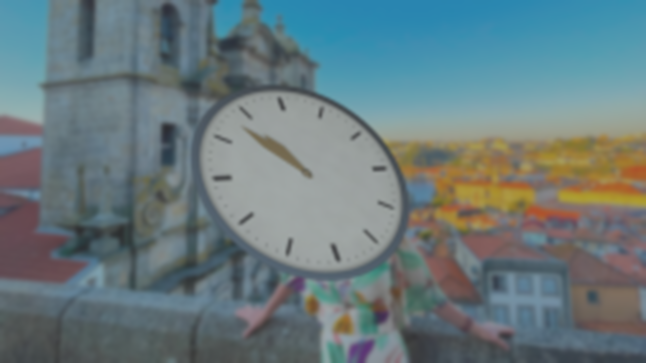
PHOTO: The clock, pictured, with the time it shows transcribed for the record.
10:53
